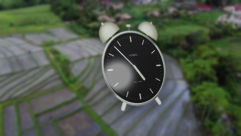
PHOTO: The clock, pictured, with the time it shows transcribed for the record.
4:53
